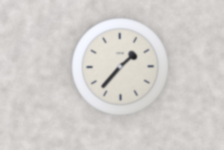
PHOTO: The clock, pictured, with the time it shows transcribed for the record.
1:37
